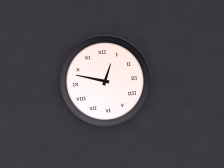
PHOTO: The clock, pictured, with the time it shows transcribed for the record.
12:48
